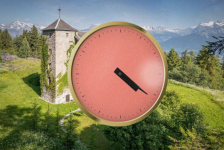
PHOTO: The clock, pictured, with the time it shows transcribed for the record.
4:21
